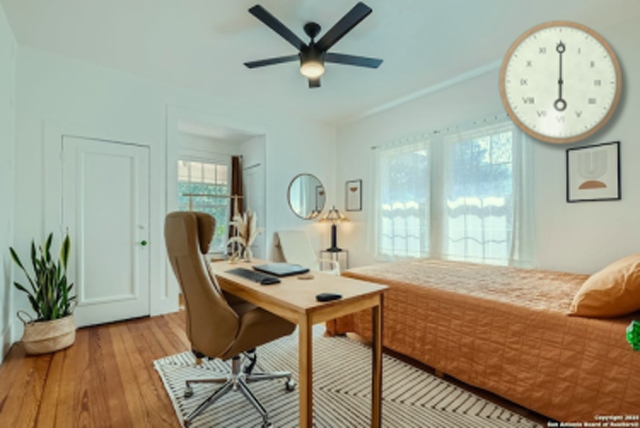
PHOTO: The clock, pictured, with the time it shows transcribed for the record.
6:00
